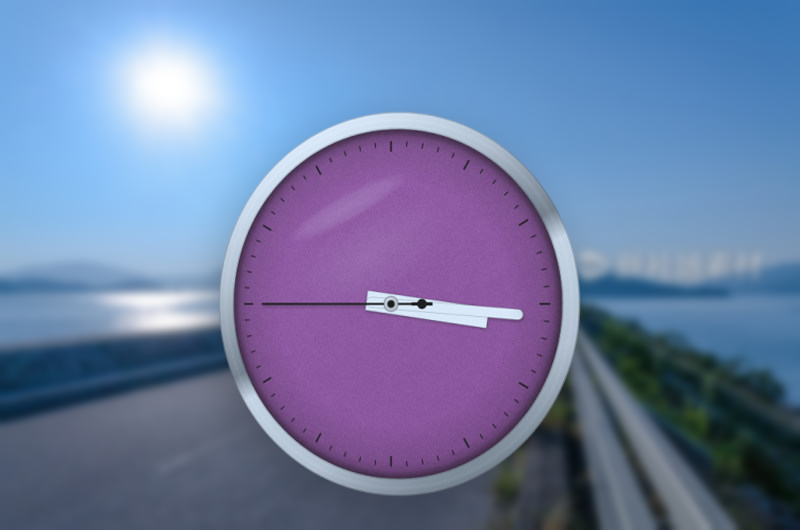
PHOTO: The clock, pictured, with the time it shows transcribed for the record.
3:15:45
